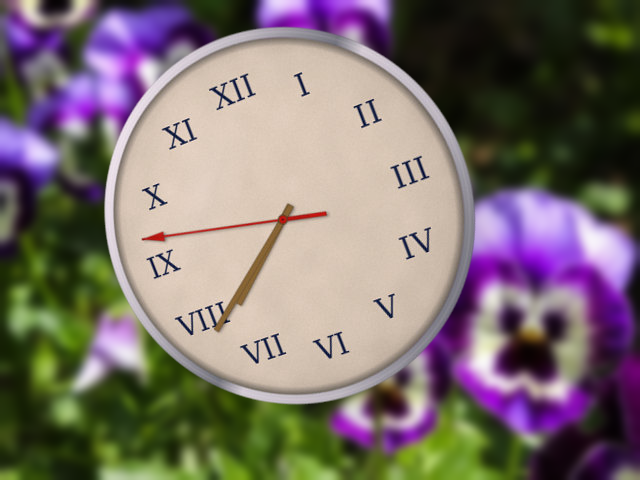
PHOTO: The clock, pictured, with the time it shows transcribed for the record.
7:38:47
